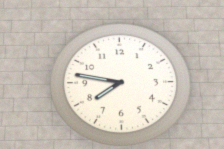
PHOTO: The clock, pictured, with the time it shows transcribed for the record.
7:47
